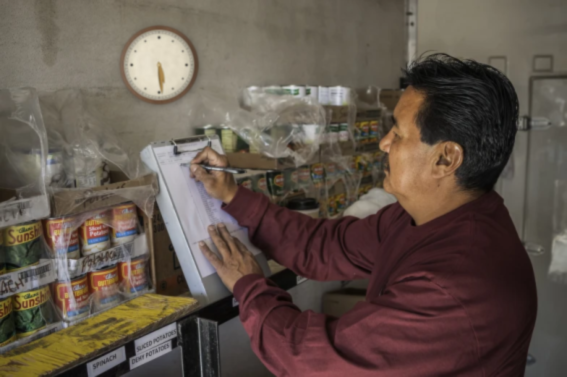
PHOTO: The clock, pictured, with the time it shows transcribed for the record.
5:29
